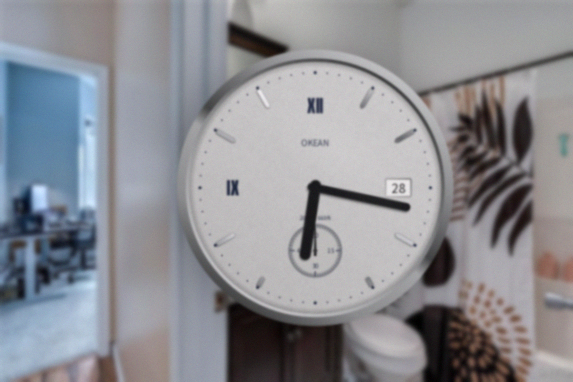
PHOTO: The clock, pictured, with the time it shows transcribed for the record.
6:17
